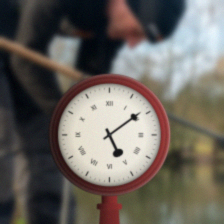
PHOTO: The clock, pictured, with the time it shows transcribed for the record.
5:09
